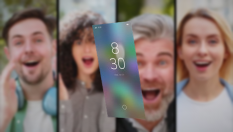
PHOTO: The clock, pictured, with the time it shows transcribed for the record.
8:30
